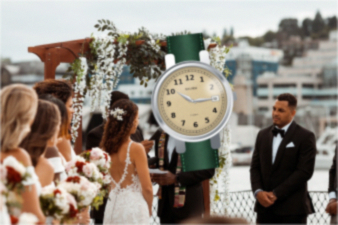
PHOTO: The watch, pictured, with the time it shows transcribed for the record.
10:15
